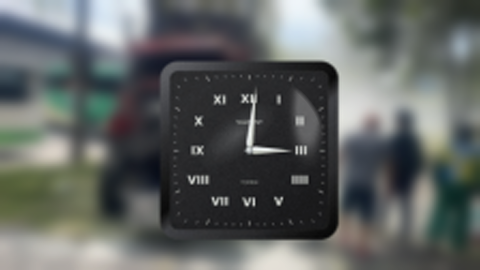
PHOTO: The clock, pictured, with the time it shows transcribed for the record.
3:01
